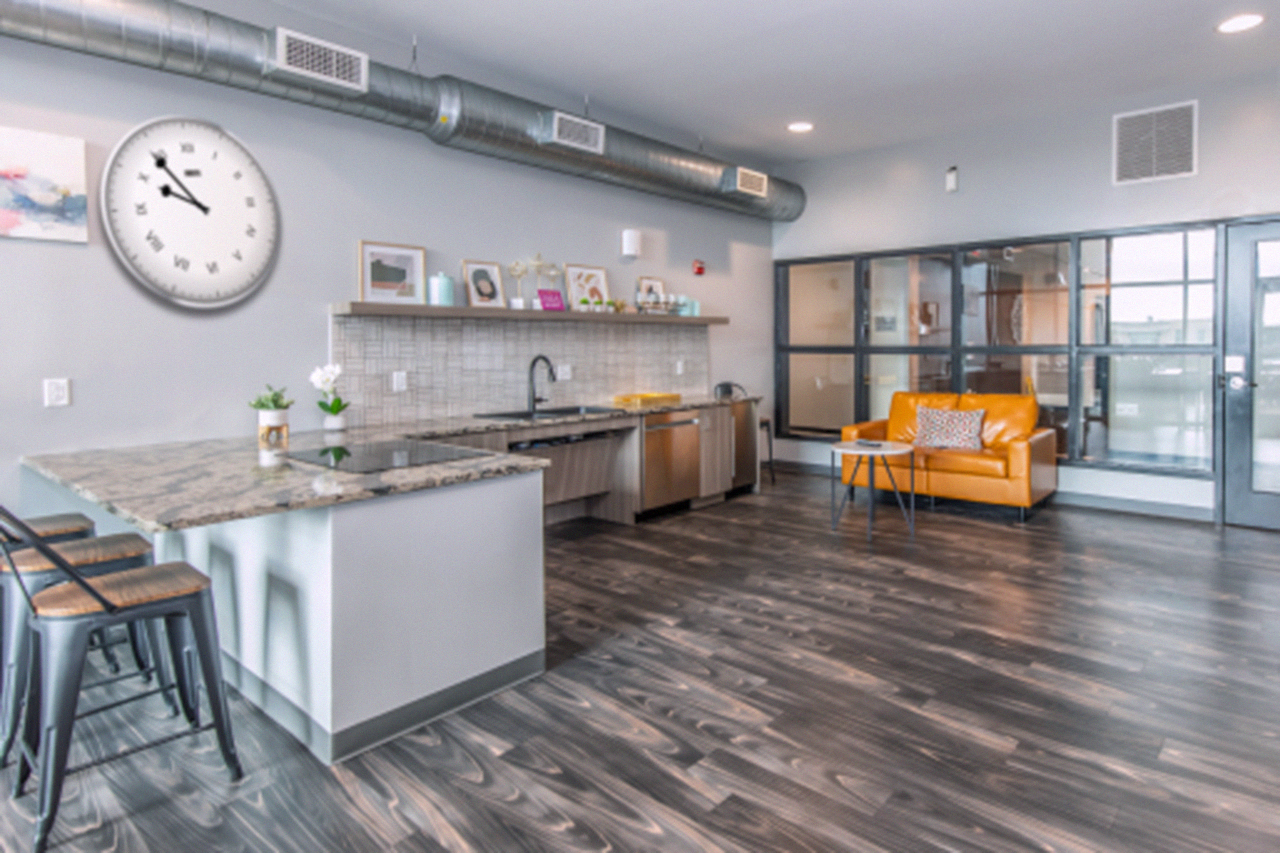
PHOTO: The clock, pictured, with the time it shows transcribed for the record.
9:54
